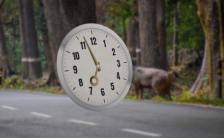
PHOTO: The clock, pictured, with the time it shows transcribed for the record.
6:57
